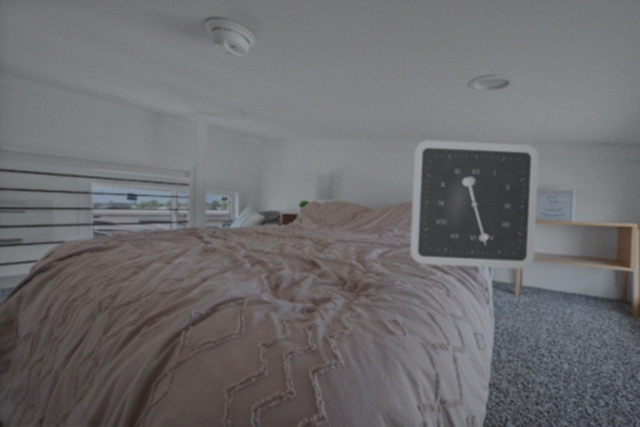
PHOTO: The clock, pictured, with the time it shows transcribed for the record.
11:27
